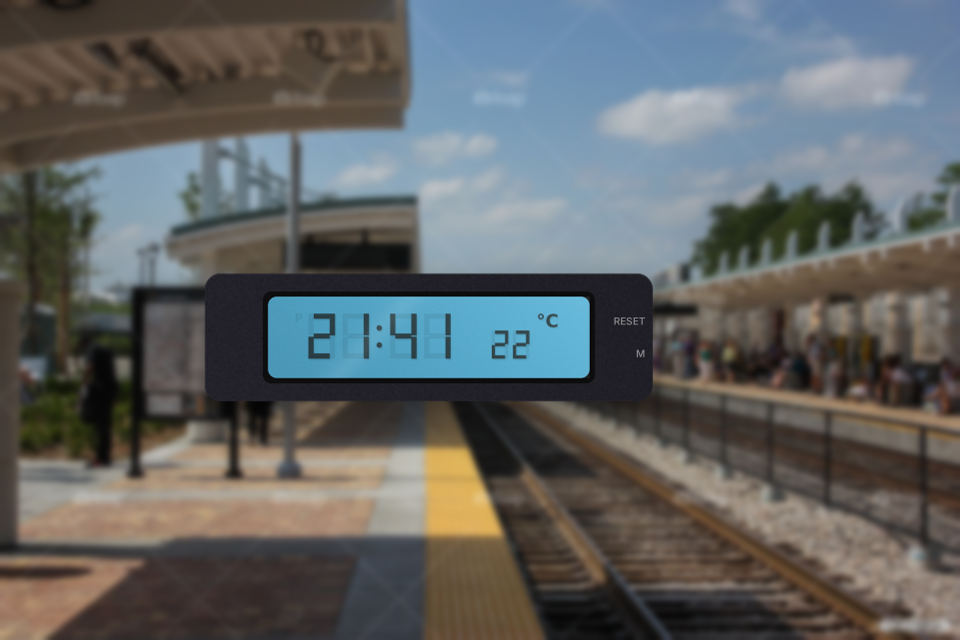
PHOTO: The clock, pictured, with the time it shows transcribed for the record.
21:41
